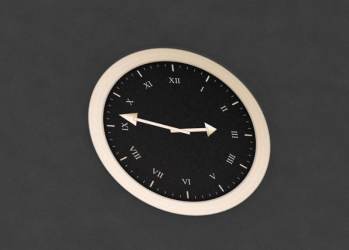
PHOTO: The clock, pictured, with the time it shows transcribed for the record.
2:47
